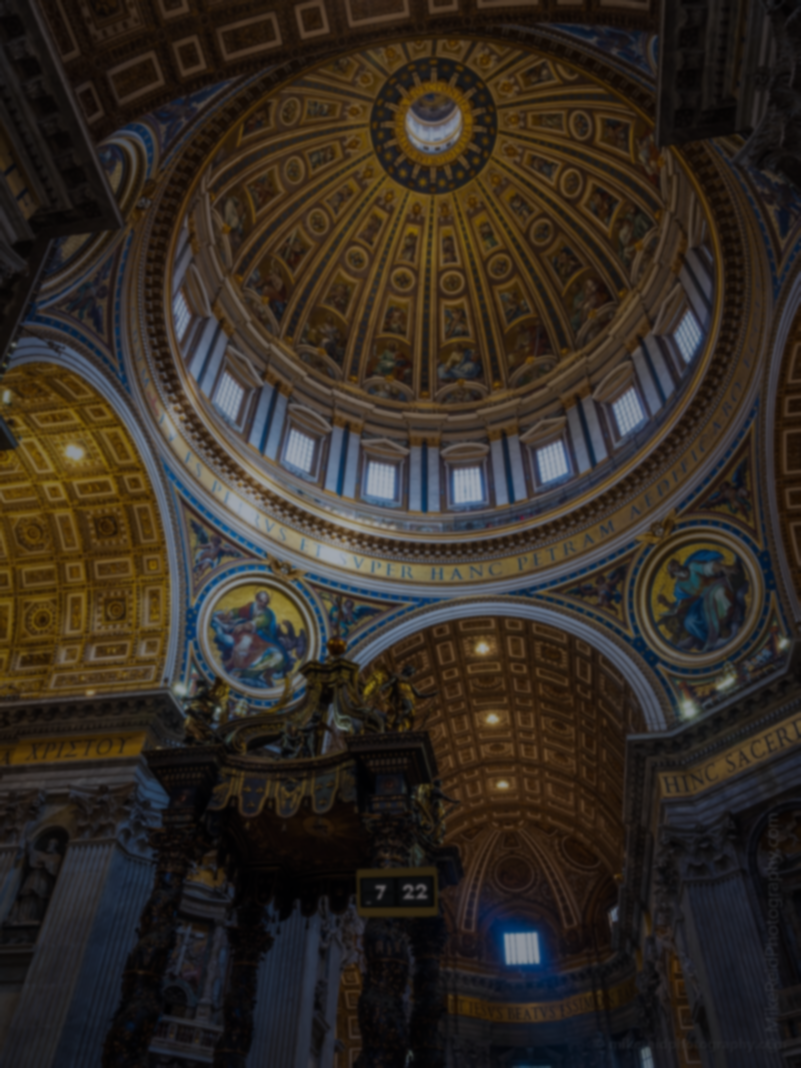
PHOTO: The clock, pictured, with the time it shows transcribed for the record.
7:22
